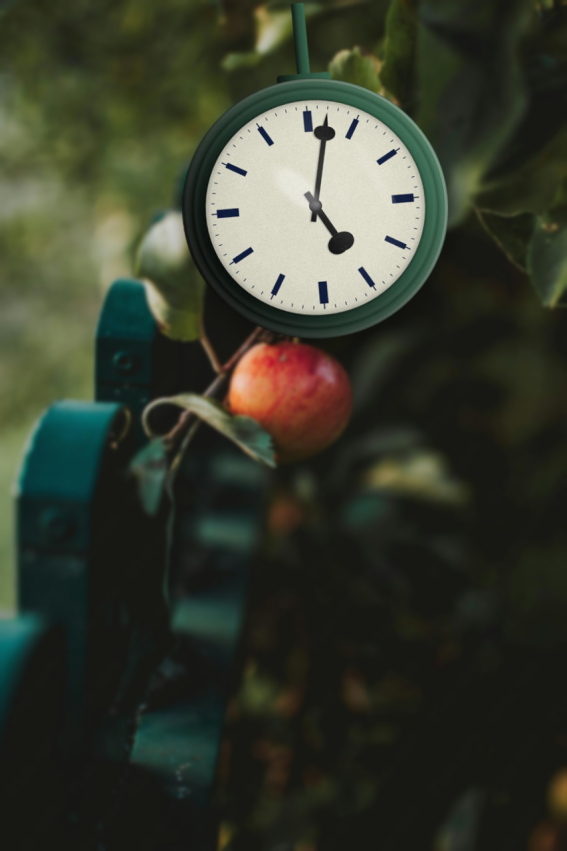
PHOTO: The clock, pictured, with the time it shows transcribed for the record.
5:02
